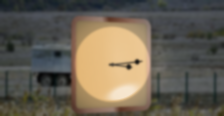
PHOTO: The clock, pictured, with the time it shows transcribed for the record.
3:14
